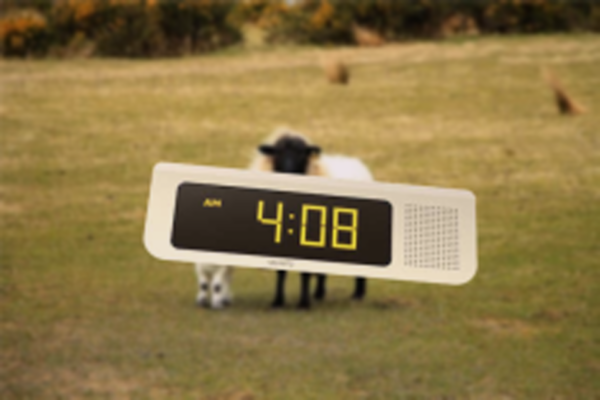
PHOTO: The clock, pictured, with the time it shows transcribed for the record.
4:08
